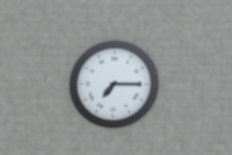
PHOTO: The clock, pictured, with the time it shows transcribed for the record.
7:15
